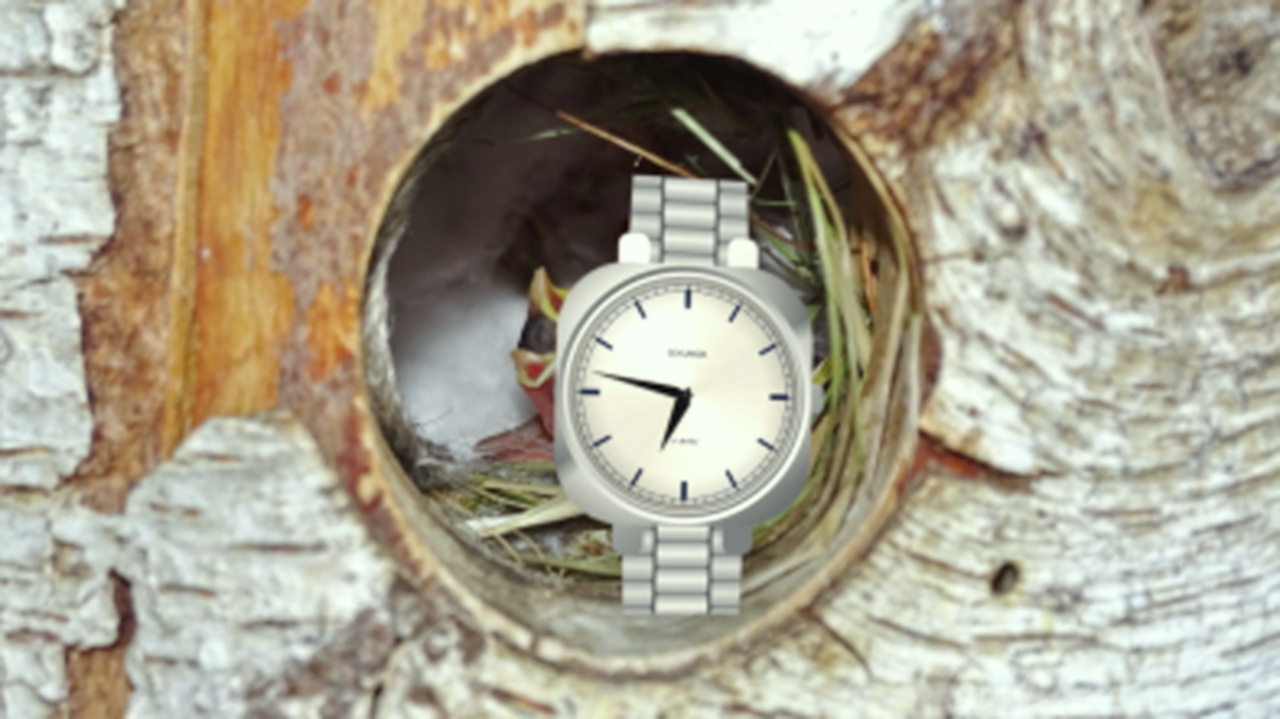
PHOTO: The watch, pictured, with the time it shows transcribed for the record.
6:47
